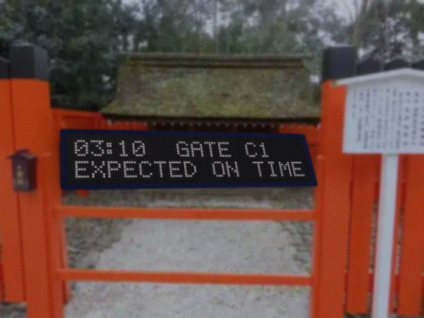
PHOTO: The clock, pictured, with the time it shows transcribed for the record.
3:10
